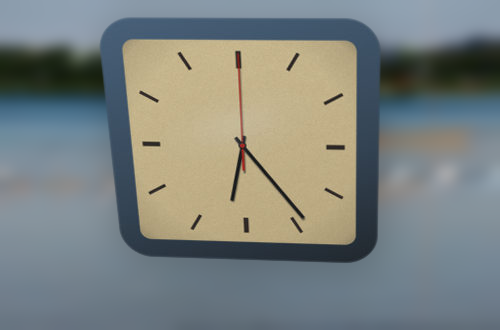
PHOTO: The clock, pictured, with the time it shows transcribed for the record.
6:24:00
